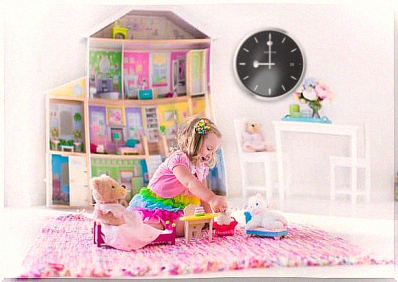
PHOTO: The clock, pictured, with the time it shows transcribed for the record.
9:00
